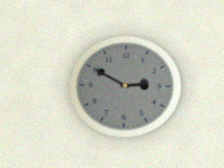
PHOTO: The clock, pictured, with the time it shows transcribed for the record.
2:50
